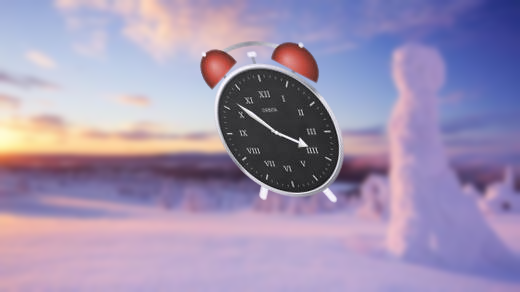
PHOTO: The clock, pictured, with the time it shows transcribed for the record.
3:52
